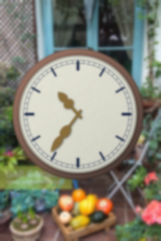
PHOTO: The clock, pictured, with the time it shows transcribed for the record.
10:36
